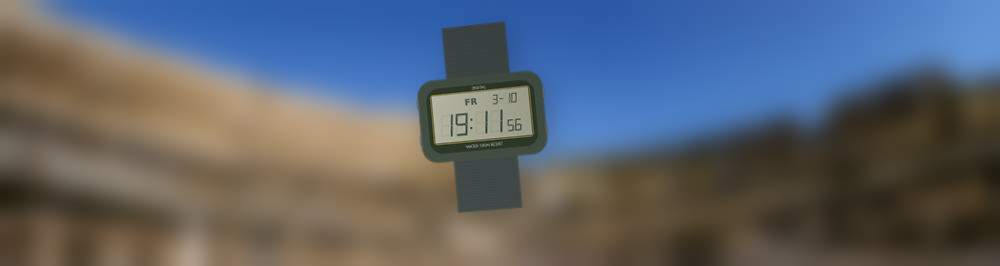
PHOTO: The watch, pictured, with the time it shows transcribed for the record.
19:11:56
